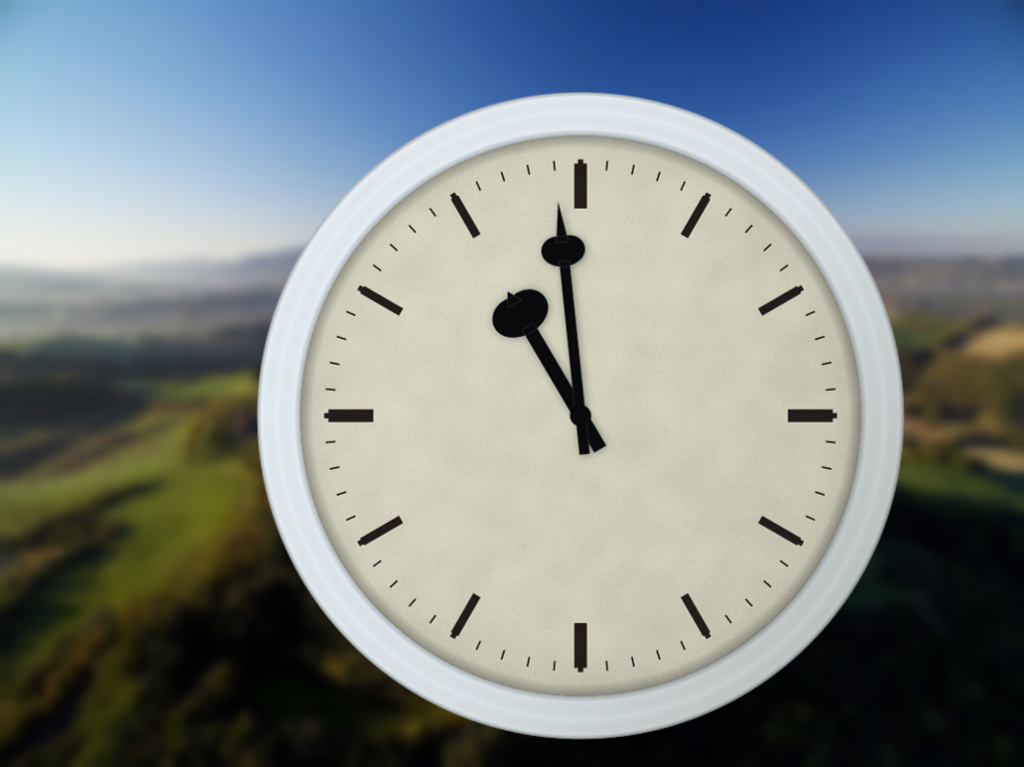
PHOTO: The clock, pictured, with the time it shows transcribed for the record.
10:59
